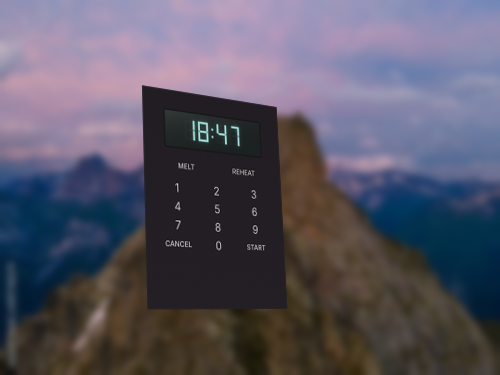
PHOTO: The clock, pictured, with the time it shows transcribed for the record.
18:47
